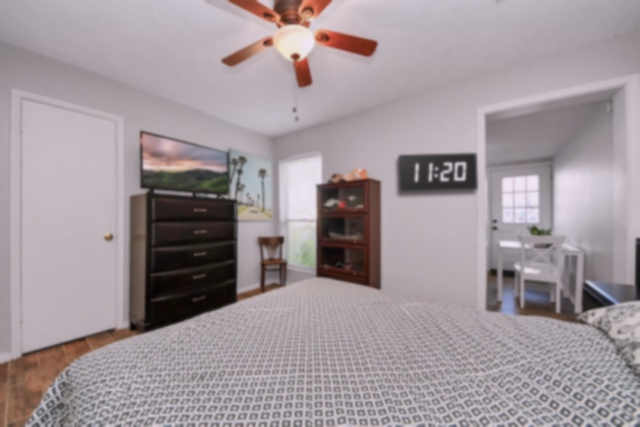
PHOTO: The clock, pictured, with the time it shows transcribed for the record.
11:20
